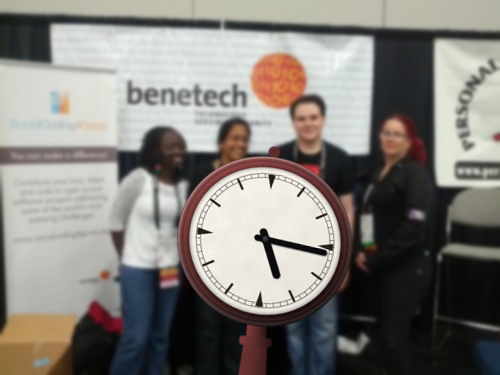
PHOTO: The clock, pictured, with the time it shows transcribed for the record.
5:16
